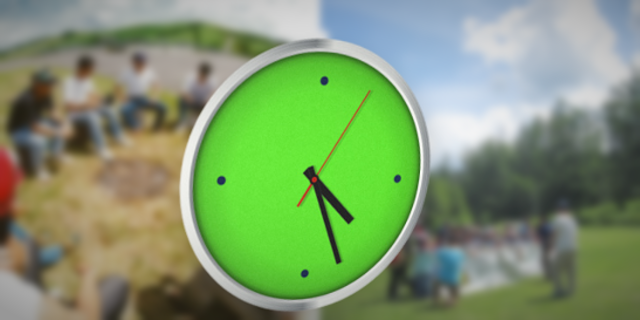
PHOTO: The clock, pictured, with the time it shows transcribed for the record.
4:26:05
